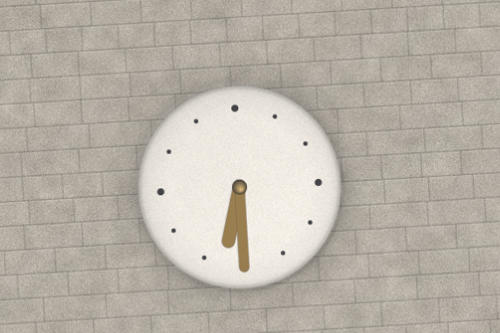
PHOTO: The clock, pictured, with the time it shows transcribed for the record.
6:30
